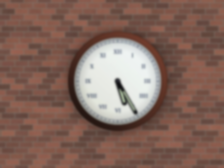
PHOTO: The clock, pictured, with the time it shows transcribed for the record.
5:25
